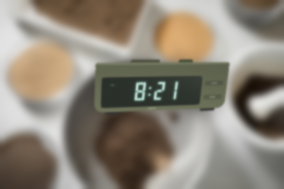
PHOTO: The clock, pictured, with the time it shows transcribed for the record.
8:21
